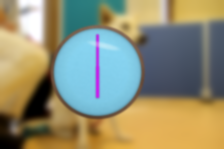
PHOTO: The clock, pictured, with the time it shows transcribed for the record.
6:00
